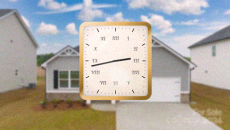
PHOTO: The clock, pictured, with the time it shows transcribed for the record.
2:43
